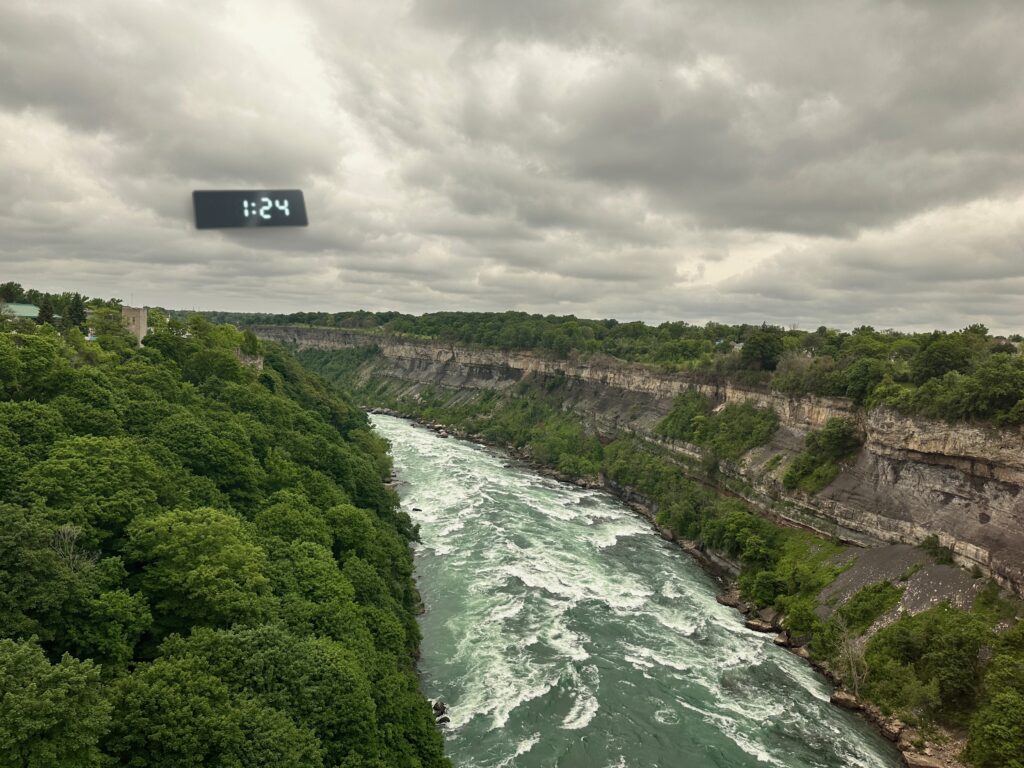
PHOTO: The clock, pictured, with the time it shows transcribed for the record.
1:24
